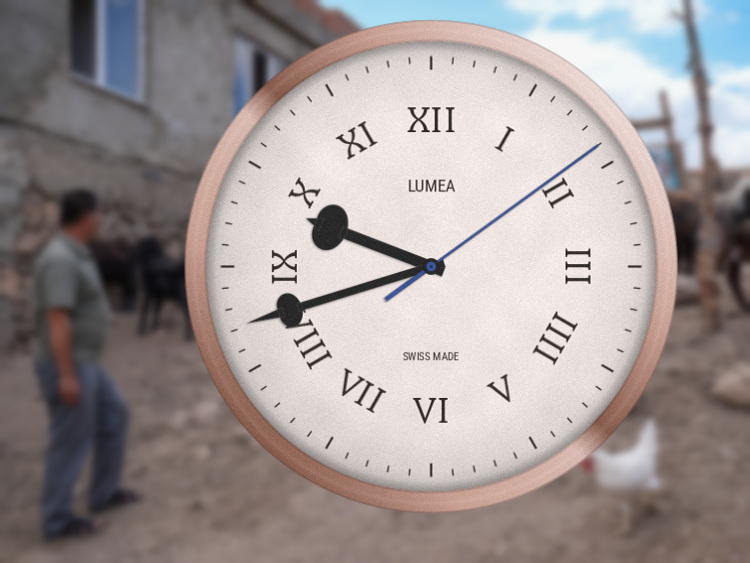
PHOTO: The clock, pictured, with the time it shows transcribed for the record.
9:42:09
